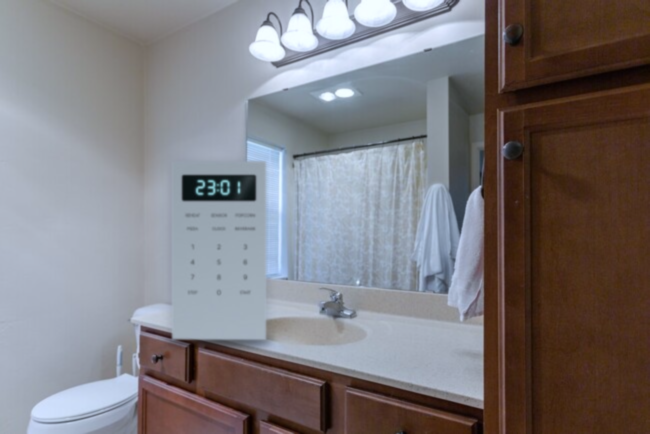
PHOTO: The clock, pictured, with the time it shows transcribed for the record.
23:01
